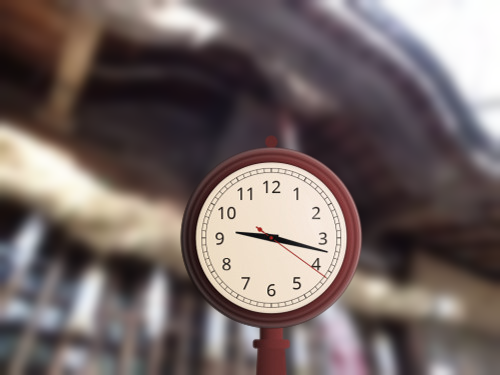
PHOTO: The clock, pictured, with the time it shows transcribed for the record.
9:17:21
